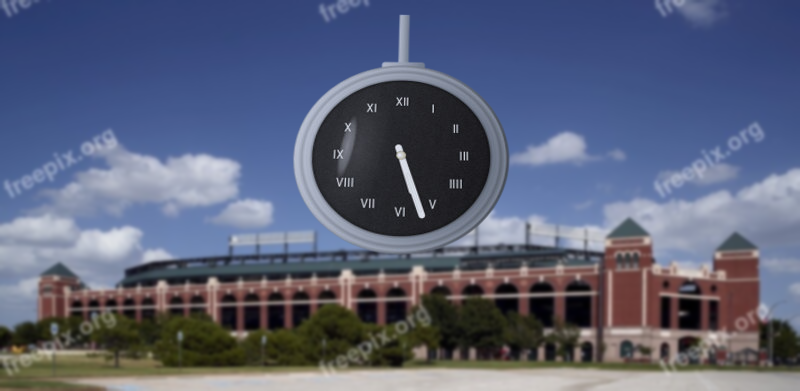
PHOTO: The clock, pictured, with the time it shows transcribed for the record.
5:27
